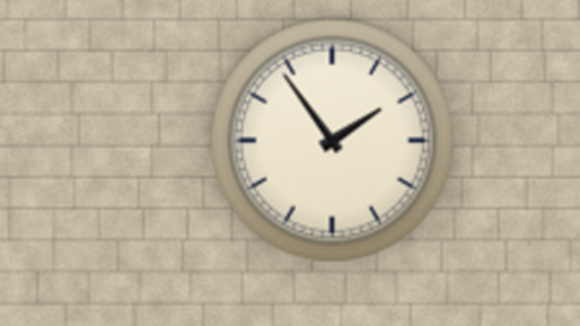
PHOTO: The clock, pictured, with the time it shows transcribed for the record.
1:54
